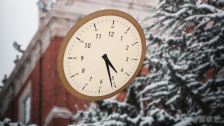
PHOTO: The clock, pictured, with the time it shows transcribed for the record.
4:26
